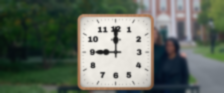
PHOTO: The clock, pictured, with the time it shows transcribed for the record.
9:00
